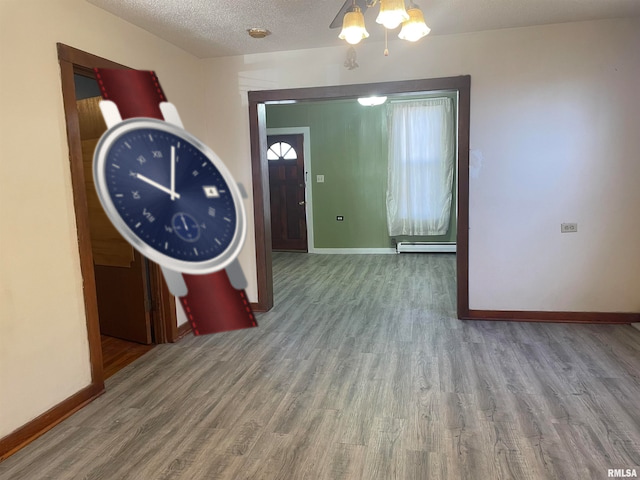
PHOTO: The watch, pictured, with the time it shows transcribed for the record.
10:04
